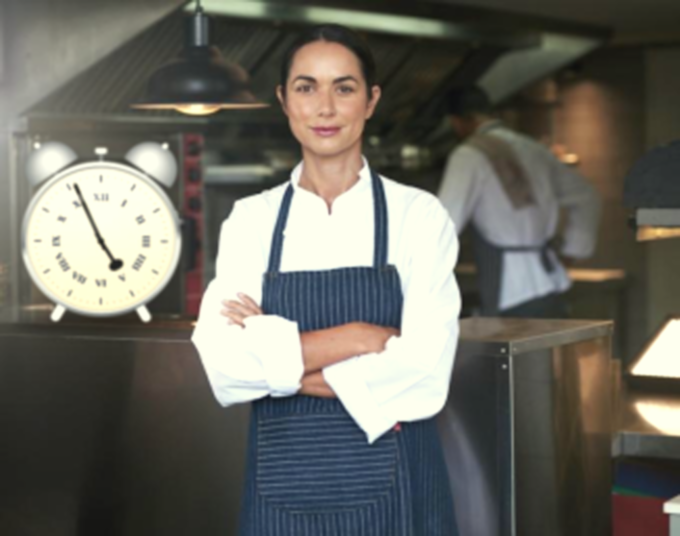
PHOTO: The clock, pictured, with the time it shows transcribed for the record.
4:56
